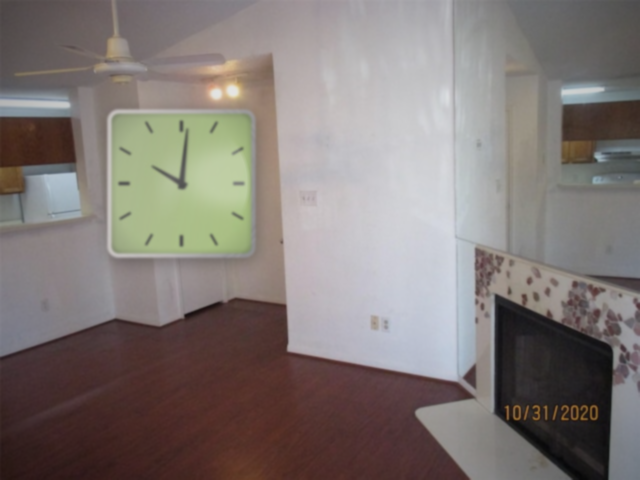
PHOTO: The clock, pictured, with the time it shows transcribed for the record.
10:01
